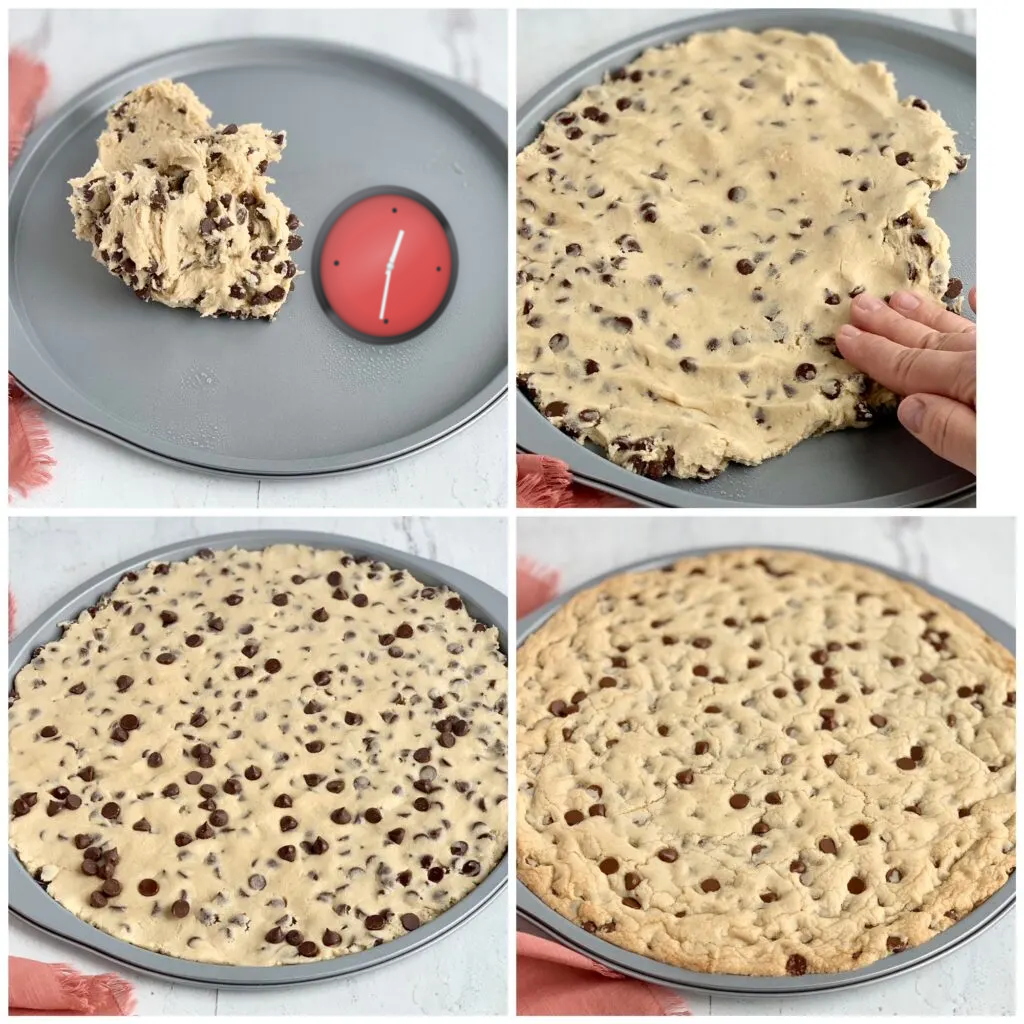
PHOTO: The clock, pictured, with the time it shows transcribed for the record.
12:31
